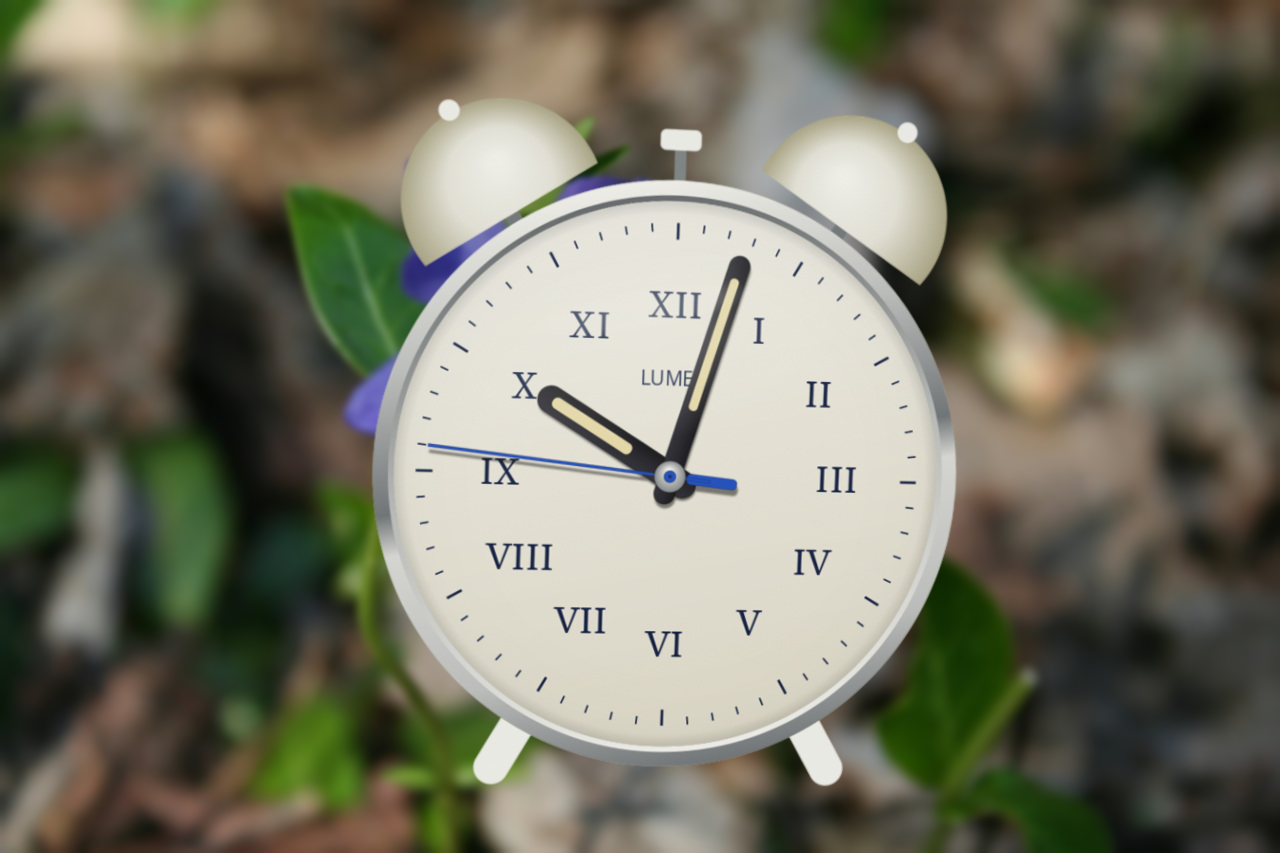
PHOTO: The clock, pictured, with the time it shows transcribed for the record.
10:02:46
